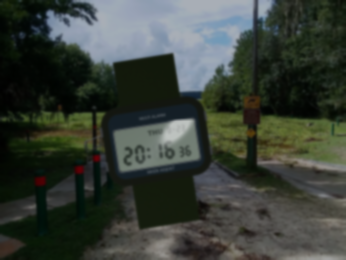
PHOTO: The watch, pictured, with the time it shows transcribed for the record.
20:16
